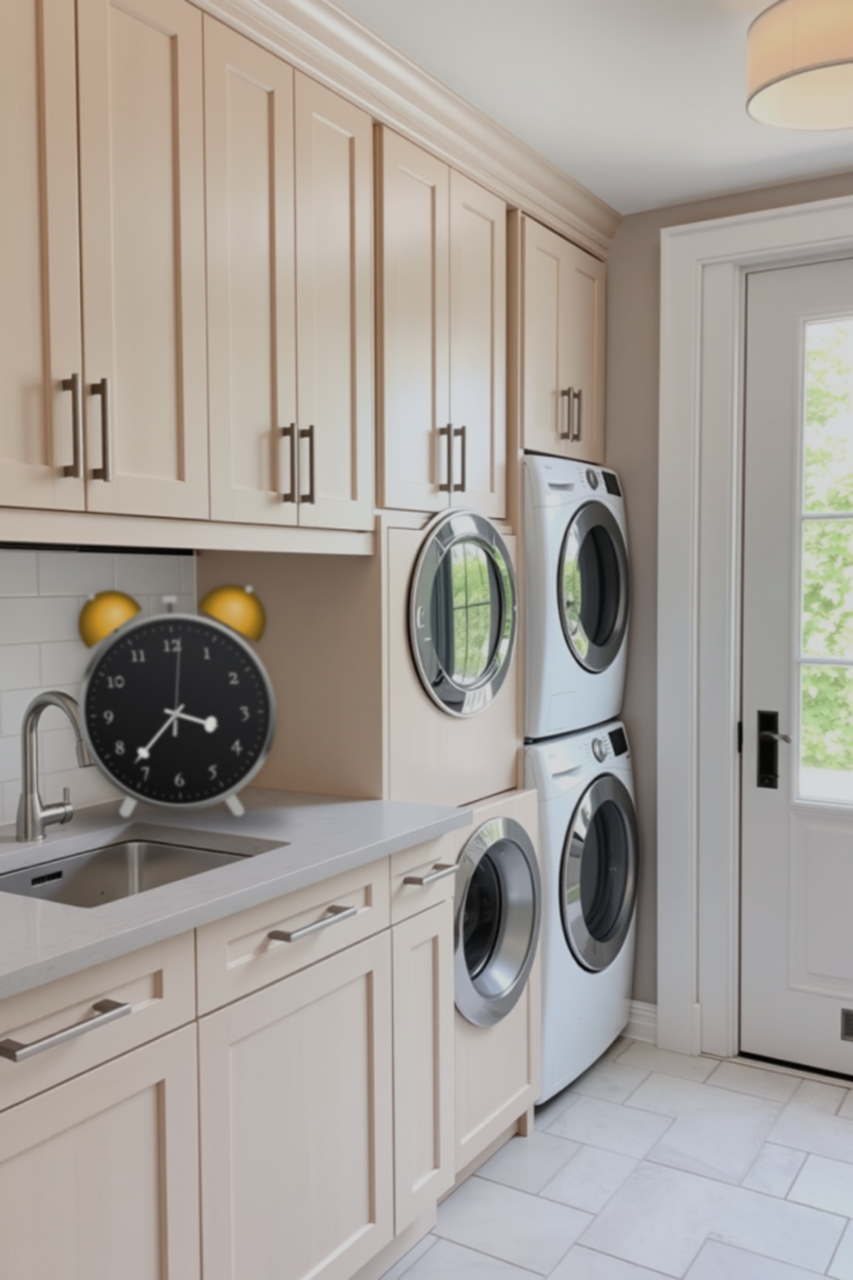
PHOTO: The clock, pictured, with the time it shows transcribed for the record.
3:37:01
